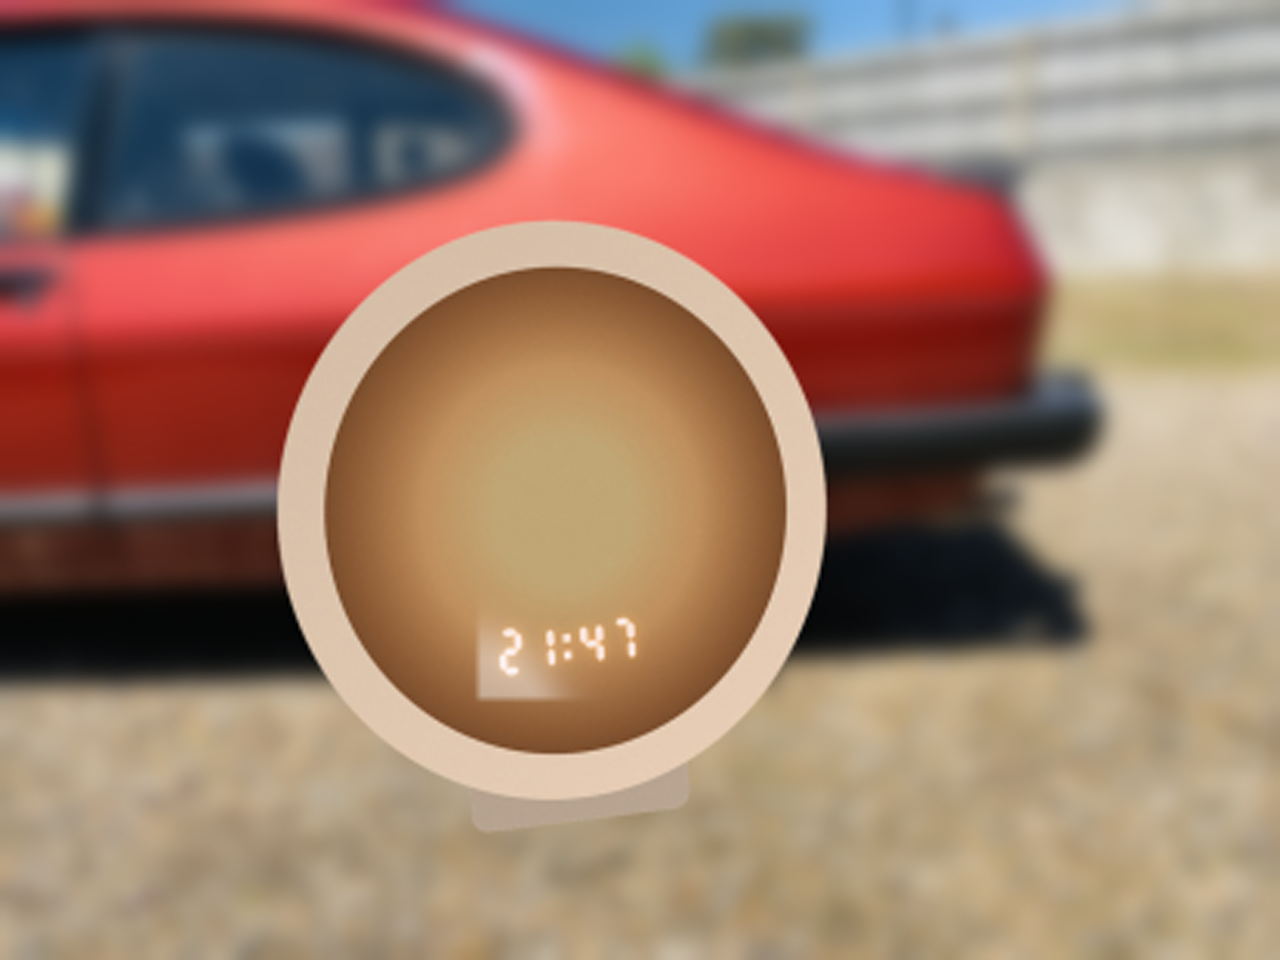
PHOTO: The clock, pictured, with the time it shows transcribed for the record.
21:47
